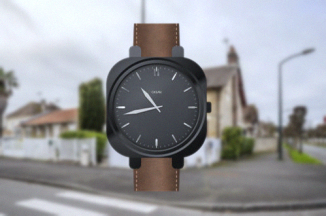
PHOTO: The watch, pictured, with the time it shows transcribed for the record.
10:43
